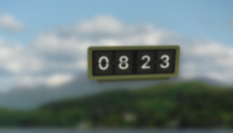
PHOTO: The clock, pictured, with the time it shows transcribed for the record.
8:23
